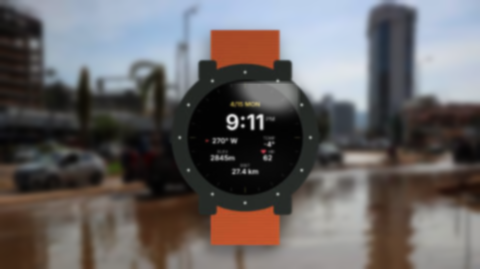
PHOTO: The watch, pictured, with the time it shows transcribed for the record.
9:11
